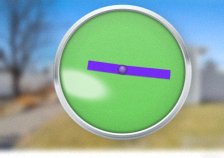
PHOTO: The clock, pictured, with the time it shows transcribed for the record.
9:16
